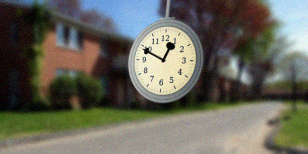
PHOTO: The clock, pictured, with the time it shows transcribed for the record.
12:49
